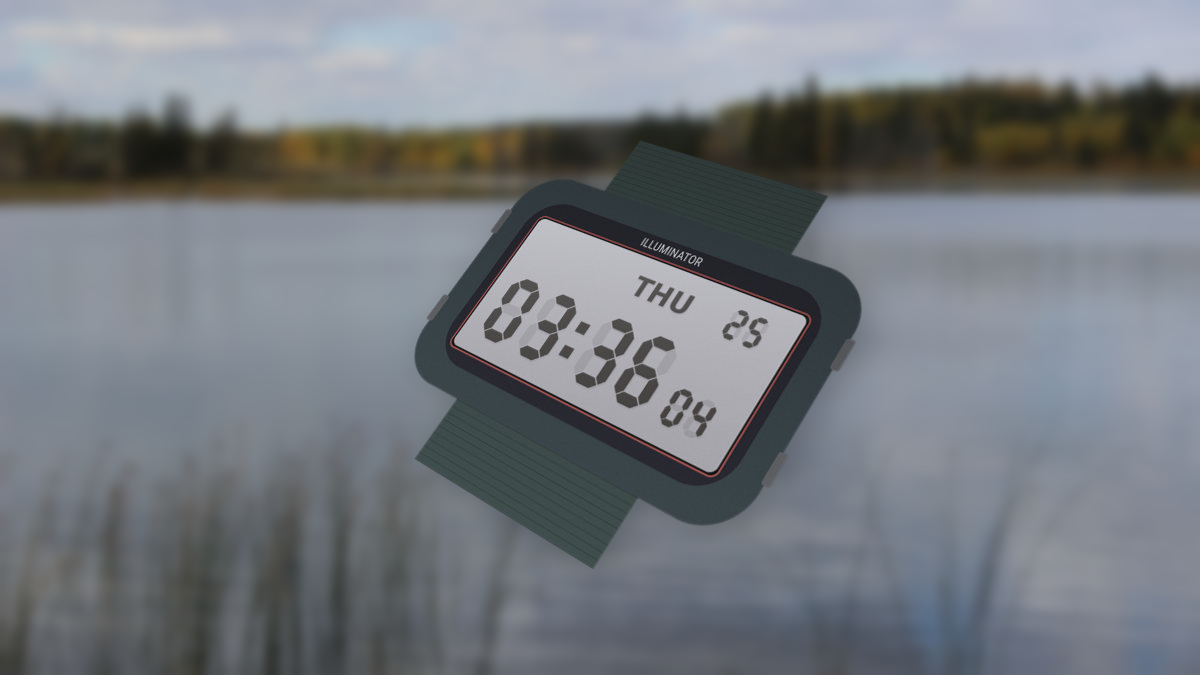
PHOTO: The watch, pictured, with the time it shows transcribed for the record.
3:36:04
